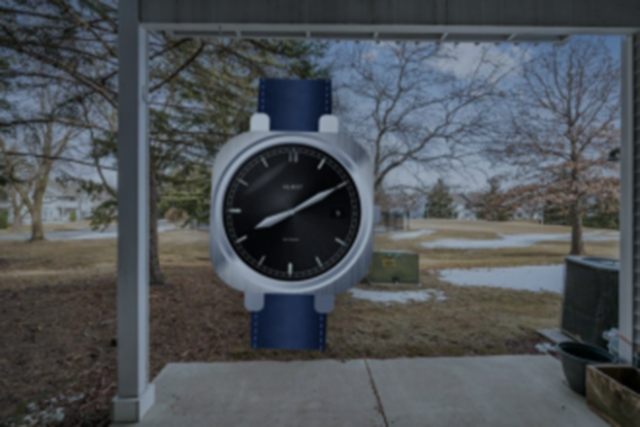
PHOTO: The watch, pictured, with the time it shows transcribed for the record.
8:10
